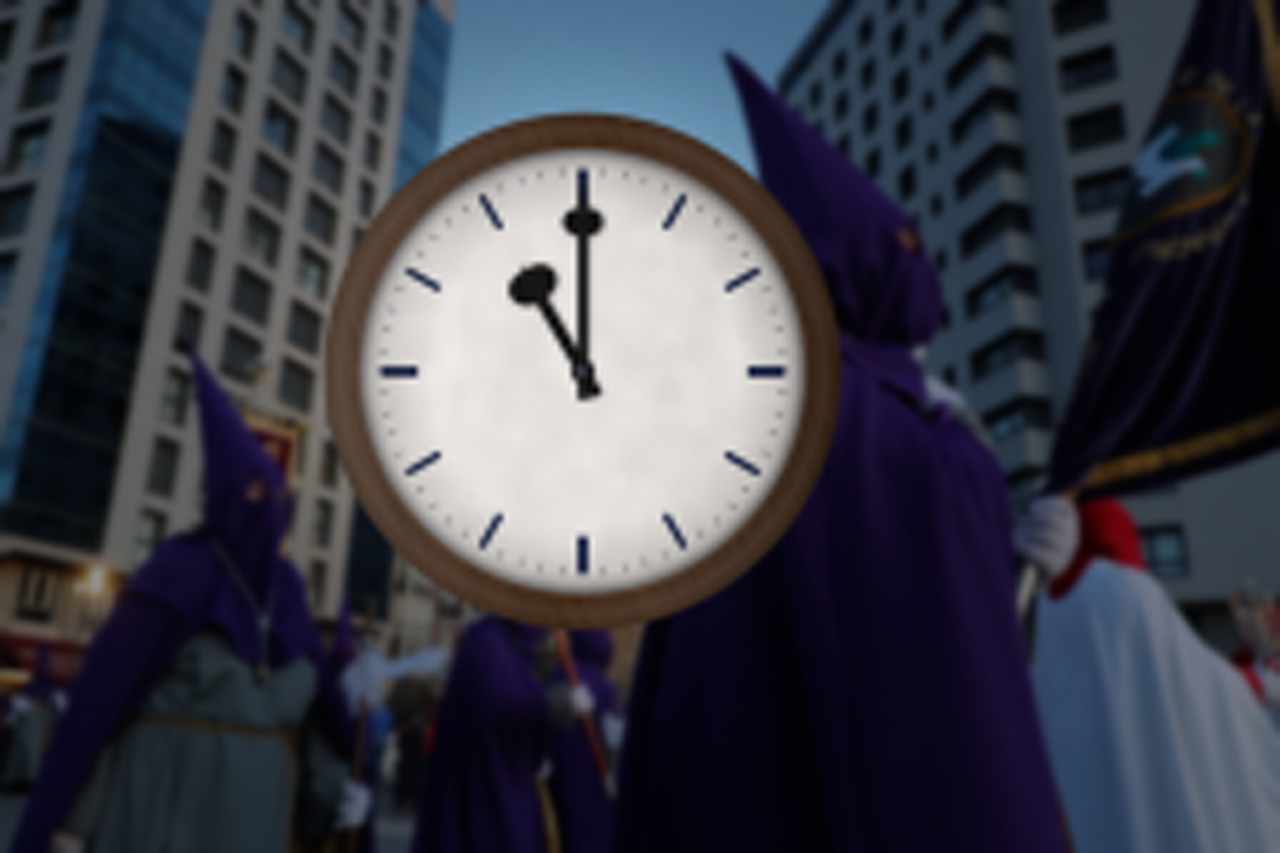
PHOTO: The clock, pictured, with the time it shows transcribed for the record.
11:00
